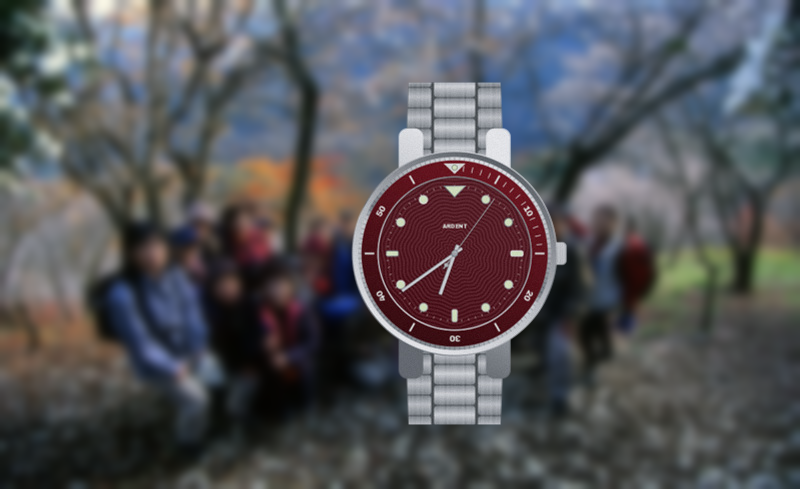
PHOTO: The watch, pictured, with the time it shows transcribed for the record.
6:39:06
